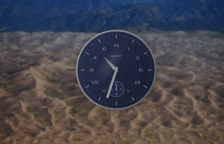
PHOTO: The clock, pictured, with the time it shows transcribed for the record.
10:33
